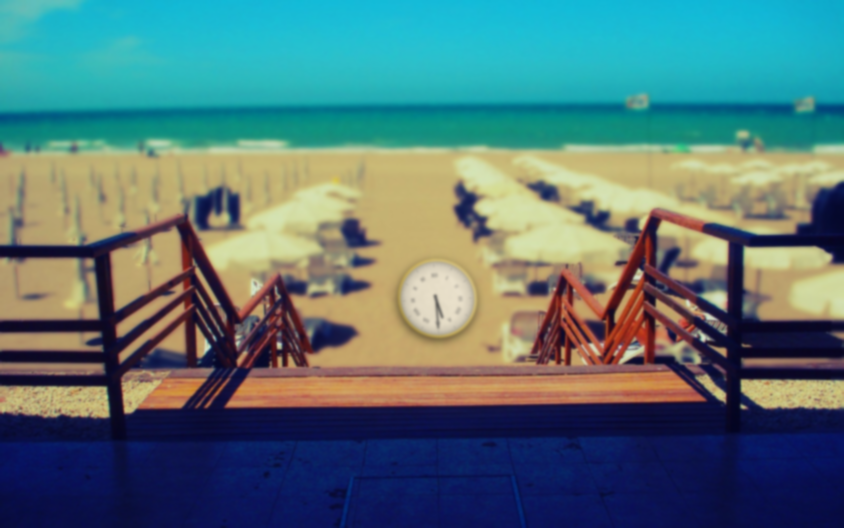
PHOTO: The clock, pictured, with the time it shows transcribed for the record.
5:30
